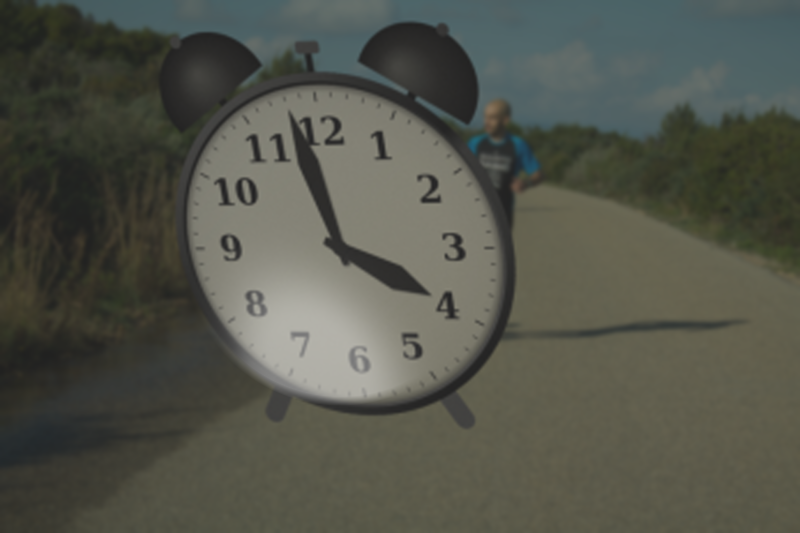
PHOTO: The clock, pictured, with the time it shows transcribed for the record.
3:58
